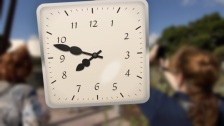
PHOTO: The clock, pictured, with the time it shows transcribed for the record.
7:48
